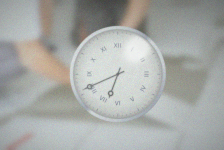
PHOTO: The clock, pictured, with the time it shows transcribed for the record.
6:41
